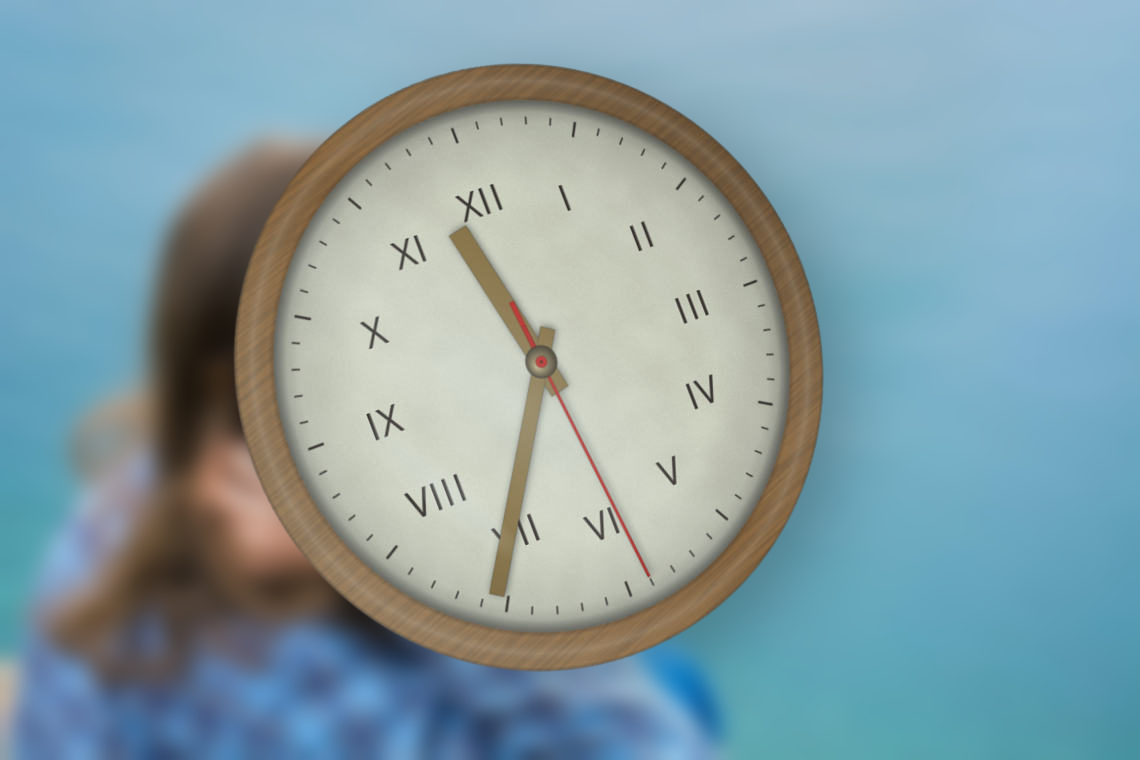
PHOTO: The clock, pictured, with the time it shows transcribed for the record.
11:35:29
